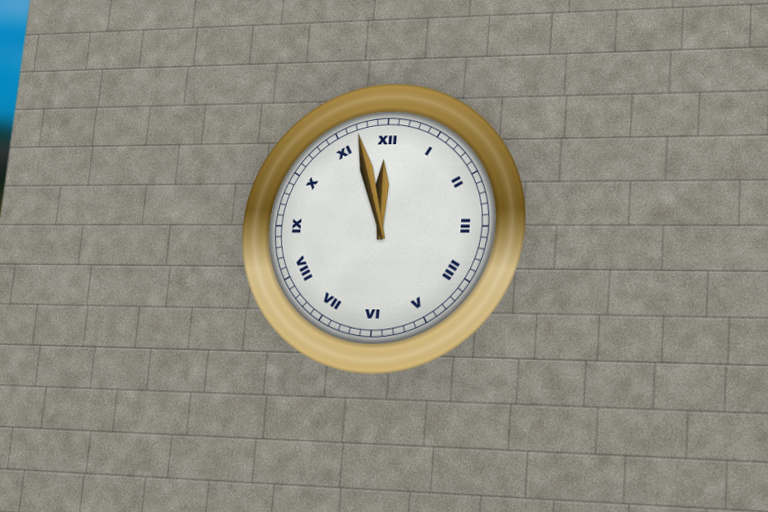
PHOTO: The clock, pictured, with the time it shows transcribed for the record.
11:57
